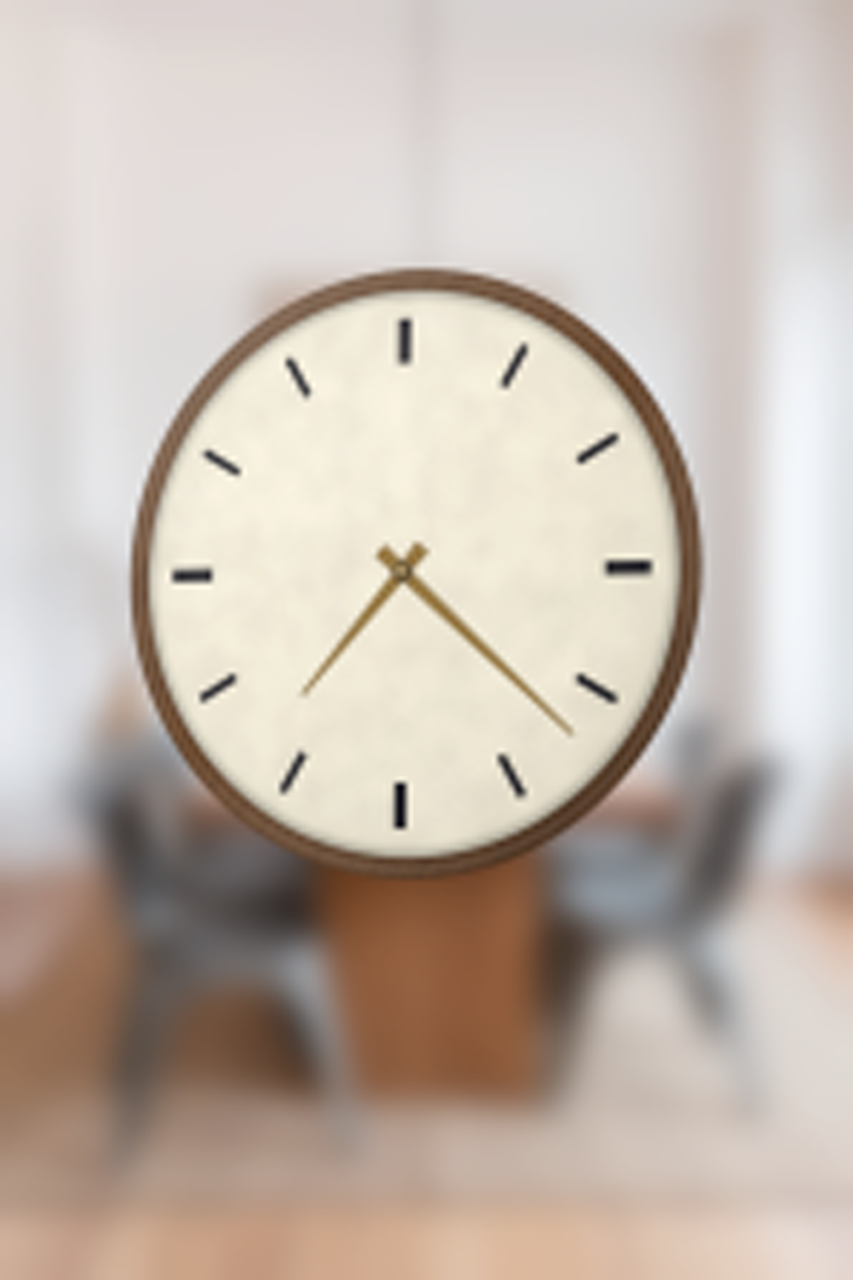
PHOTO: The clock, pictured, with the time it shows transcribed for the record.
7:22
